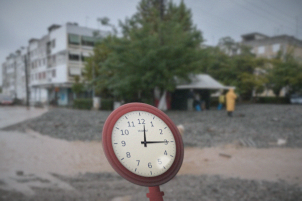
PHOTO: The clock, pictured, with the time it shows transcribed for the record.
12:15
